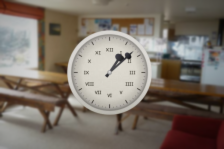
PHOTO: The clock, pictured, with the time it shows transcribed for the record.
1:08
